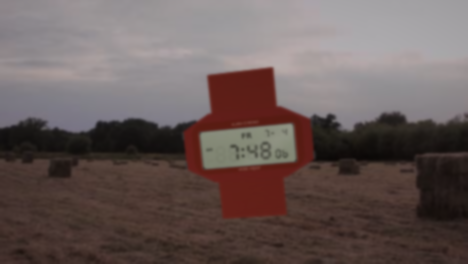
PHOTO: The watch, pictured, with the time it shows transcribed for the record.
7:48
